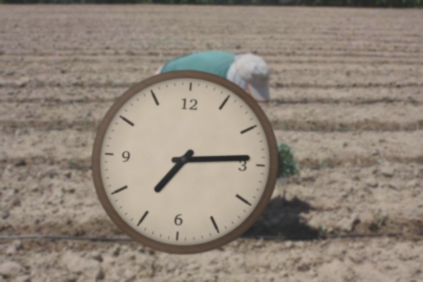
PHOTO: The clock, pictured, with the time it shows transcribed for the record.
7:14
